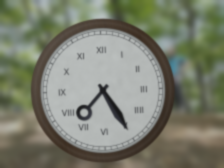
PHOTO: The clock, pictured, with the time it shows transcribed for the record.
7:25
